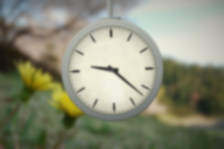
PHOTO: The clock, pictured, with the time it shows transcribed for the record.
9:22
